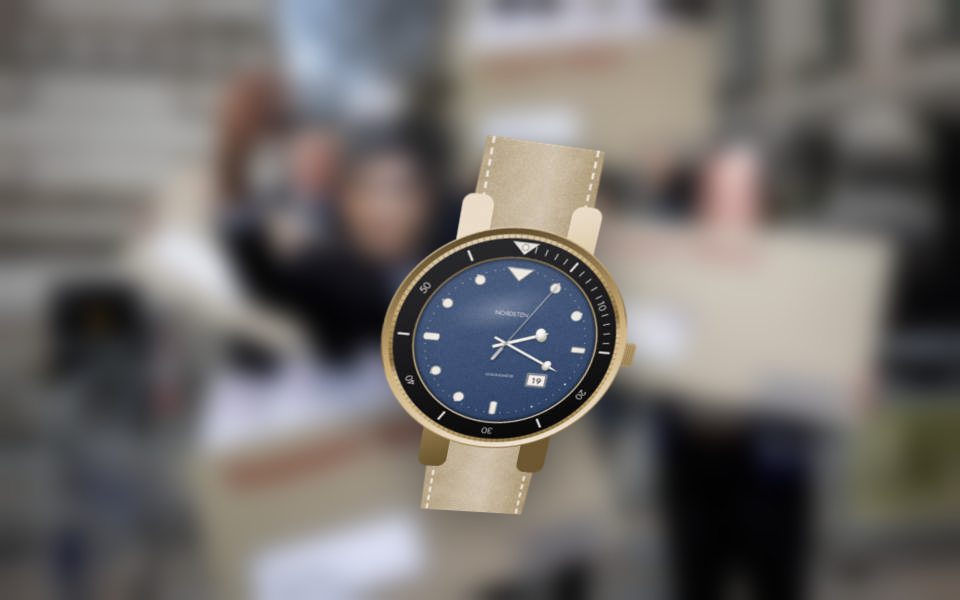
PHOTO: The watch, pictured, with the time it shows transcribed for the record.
2:19:05
